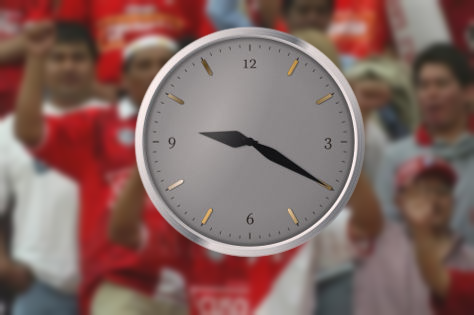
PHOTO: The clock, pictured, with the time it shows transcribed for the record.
9:20
